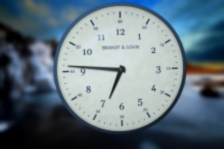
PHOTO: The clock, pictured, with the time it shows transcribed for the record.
6:46
